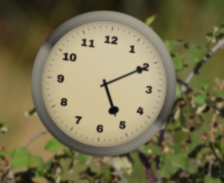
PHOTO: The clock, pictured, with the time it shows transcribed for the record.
5:10
